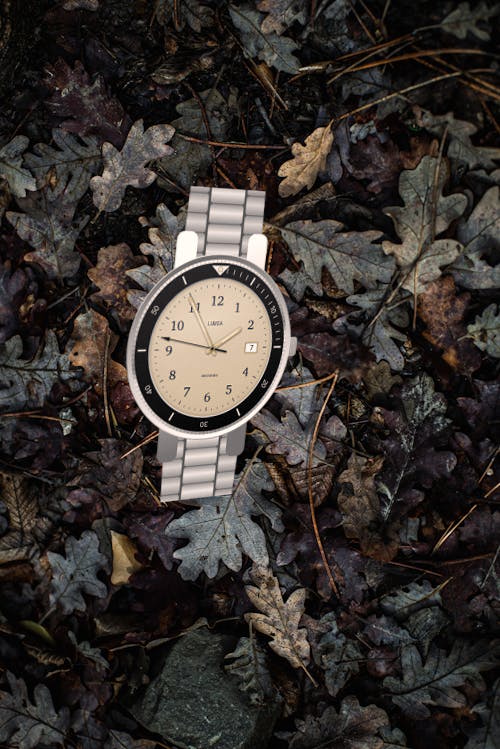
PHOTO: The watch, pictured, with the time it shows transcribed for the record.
1:54:47
